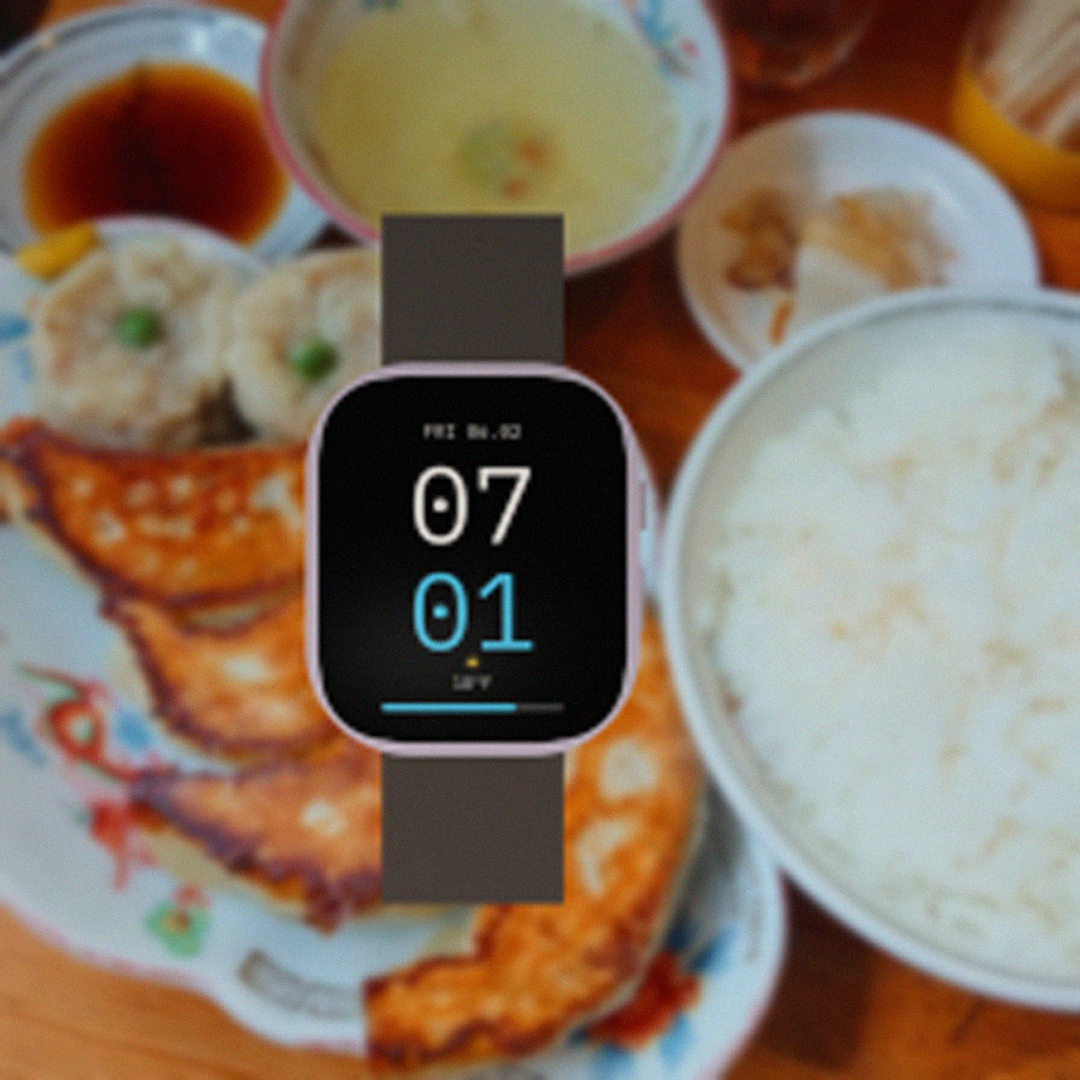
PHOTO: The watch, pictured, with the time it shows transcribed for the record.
7:01
